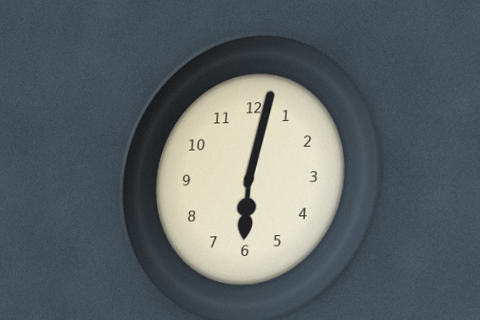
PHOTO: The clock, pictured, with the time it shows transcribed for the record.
6:02
